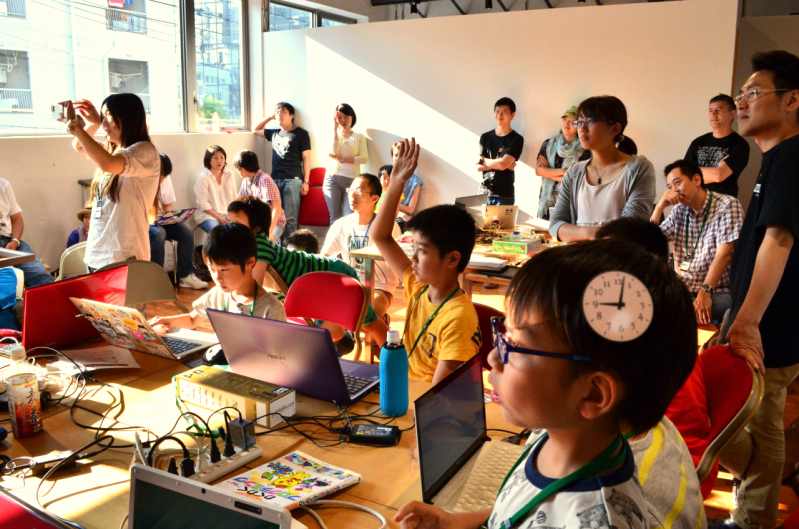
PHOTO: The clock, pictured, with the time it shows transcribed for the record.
9:02
